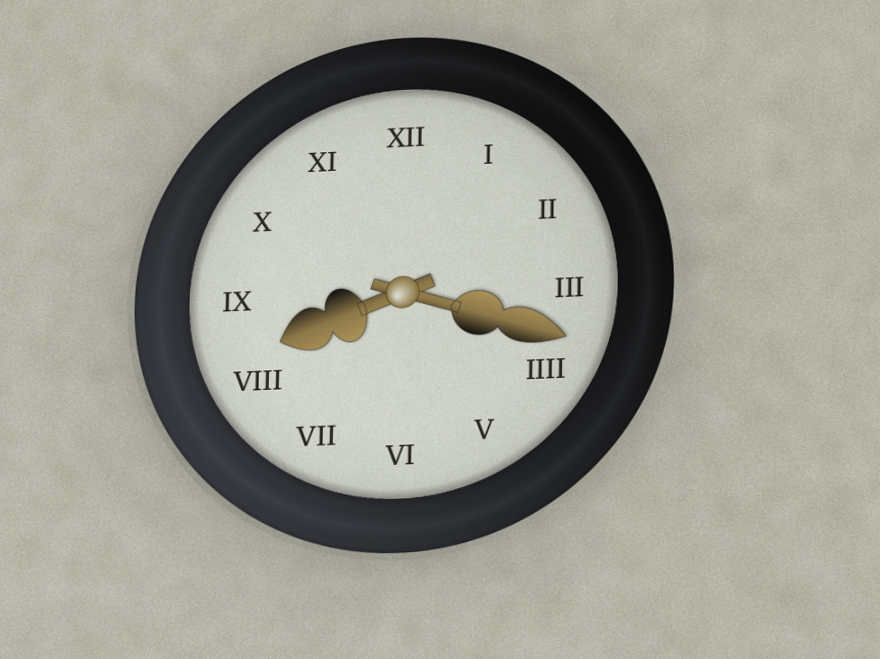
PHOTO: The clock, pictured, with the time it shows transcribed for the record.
8:18
